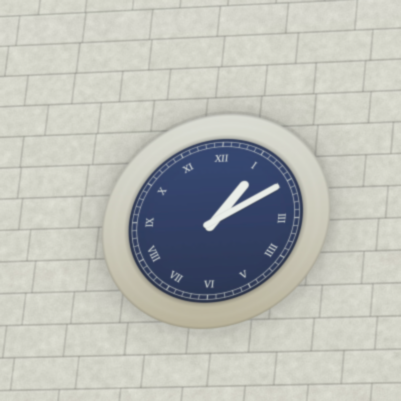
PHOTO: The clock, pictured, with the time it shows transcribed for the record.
1:10
